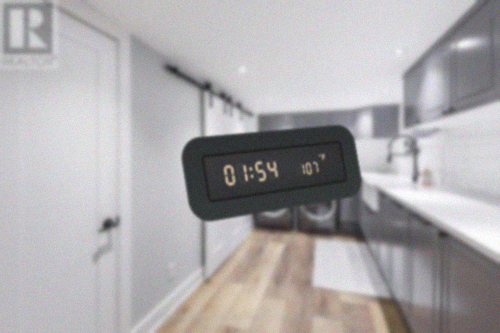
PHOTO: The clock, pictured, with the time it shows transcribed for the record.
1:54
